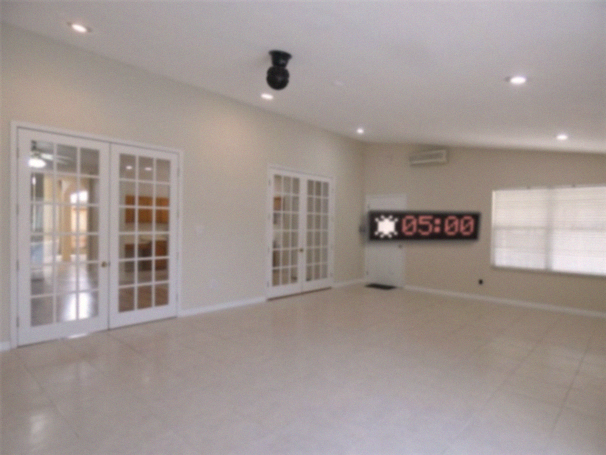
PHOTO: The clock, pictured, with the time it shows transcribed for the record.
5:00
